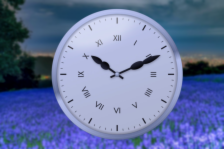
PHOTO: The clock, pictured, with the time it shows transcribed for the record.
10:11
